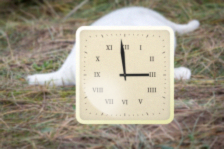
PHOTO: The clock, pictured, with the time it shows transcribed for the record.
2:59
